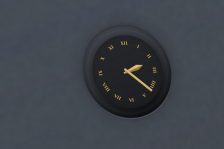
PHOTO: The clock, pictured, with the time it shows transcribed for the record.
2:22
